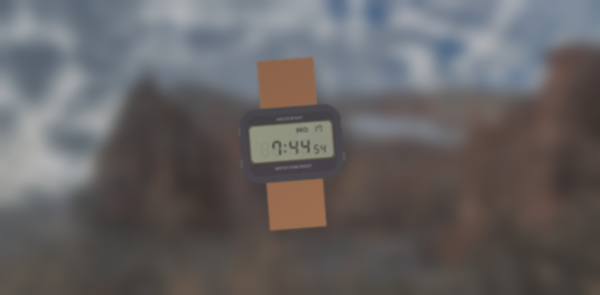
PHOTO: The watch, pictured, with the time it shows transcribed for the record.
7:44
